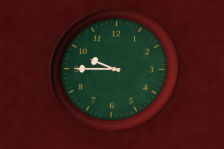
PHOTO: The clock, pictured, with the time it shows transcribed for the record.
9:45
